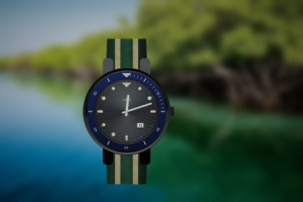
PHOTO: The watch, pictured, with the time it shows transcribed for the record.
12:12
